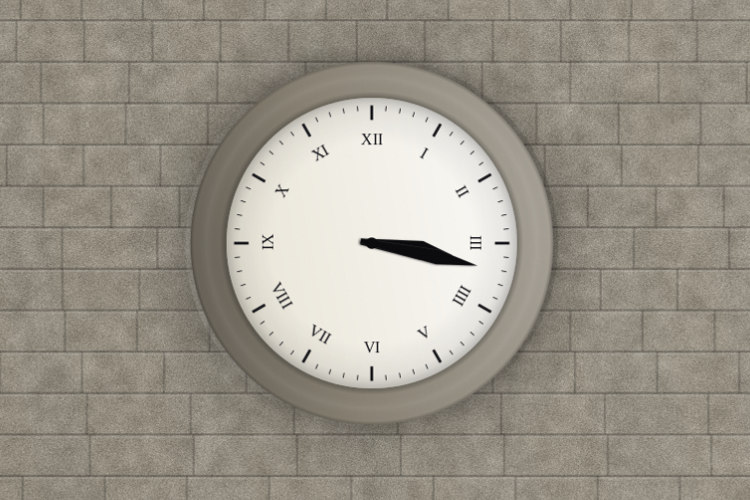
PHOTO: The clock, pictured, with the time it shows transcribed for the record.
3:17
